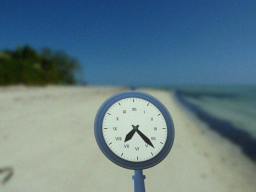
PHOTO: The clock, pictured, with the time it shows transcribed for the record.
7:23
